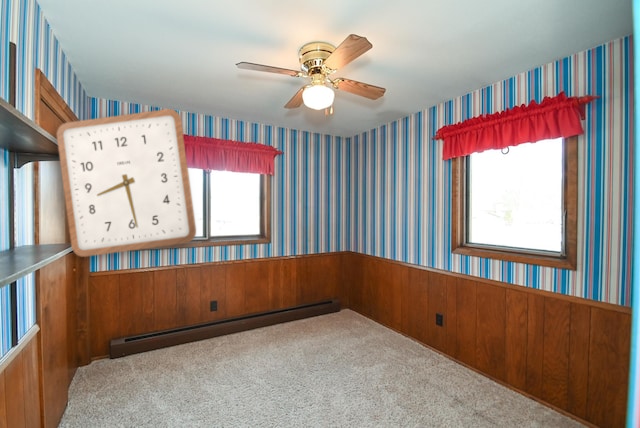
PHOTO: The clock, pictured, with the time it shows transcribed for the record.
8:29
